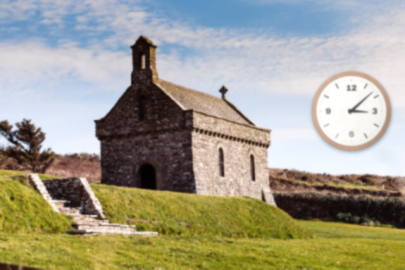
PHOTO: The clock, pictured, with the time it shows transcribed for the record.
3:08
